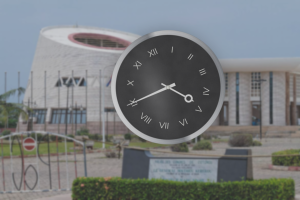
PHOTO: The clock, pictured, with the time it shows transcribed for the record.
4:45
